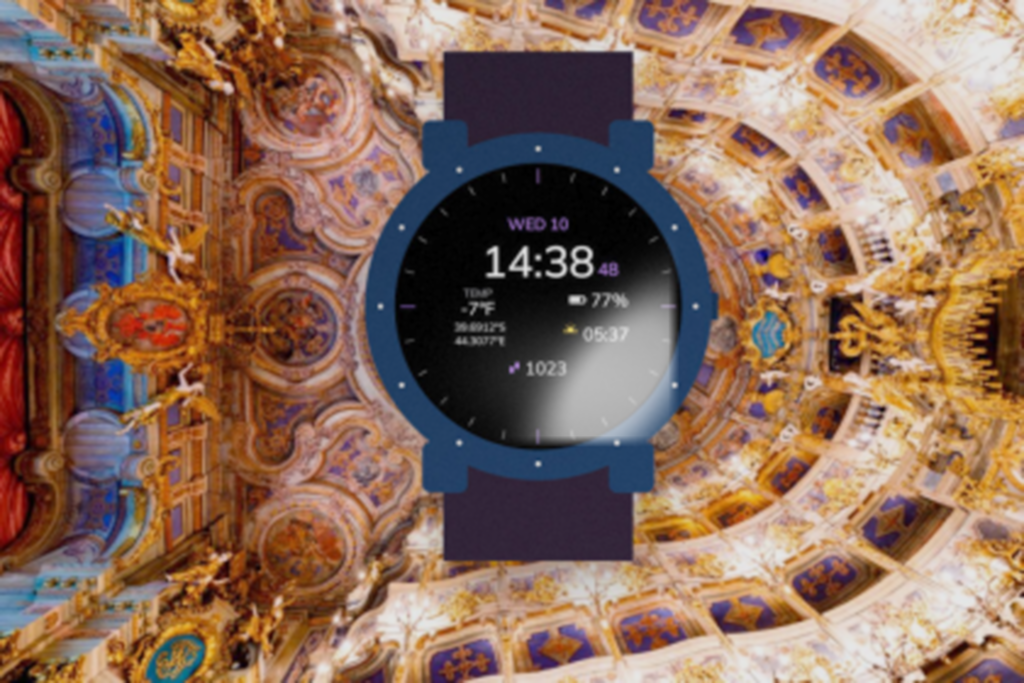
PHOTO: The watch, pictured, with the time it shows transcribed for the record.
14:38
